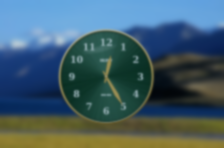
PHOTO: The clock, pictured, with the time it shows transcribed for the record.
12:25
